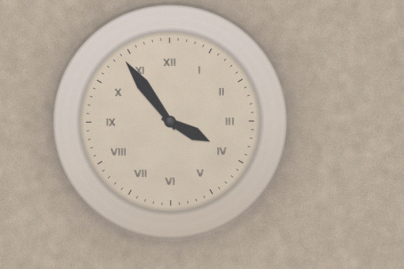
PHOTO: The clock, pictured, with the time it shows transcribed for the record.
3:54
